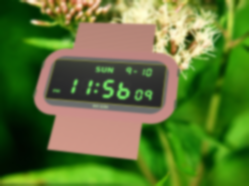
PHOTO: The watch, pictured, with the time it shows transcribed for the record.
11:56
